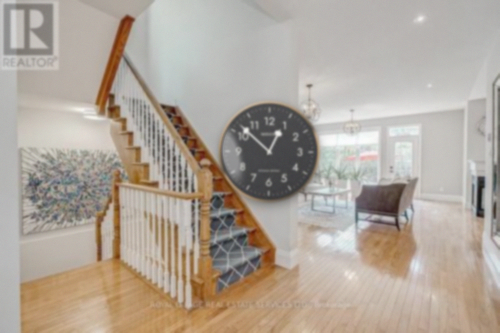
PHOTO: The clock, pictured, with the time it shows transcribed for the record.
12:52
